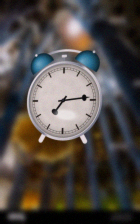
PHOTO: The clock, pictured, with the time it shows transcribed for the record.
7:14
